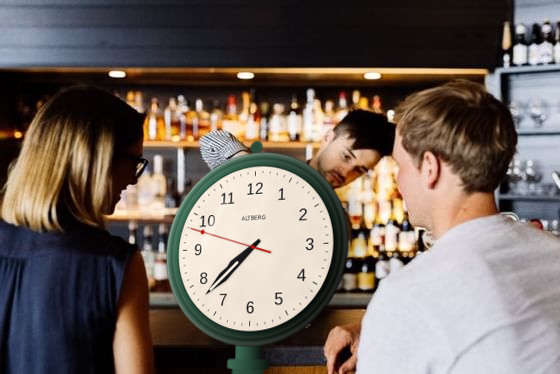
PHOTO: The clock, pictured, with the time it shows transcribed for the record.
7:37:48
